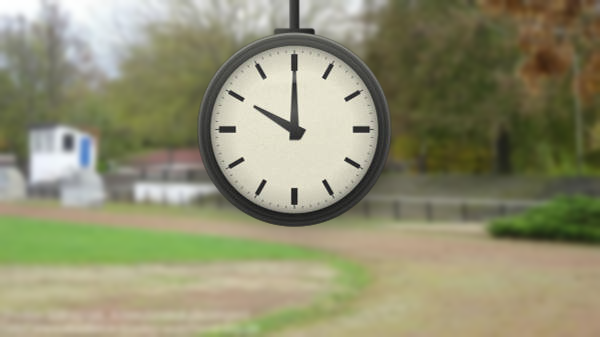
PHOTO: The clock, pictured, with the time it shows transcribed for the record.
10:00
